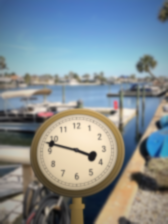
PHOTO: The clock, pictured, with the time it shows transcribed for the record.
3:48
